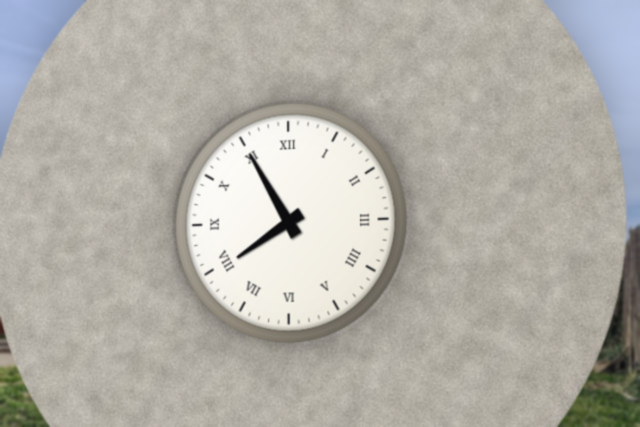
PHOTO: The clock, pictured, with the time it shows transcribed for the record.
7:55
